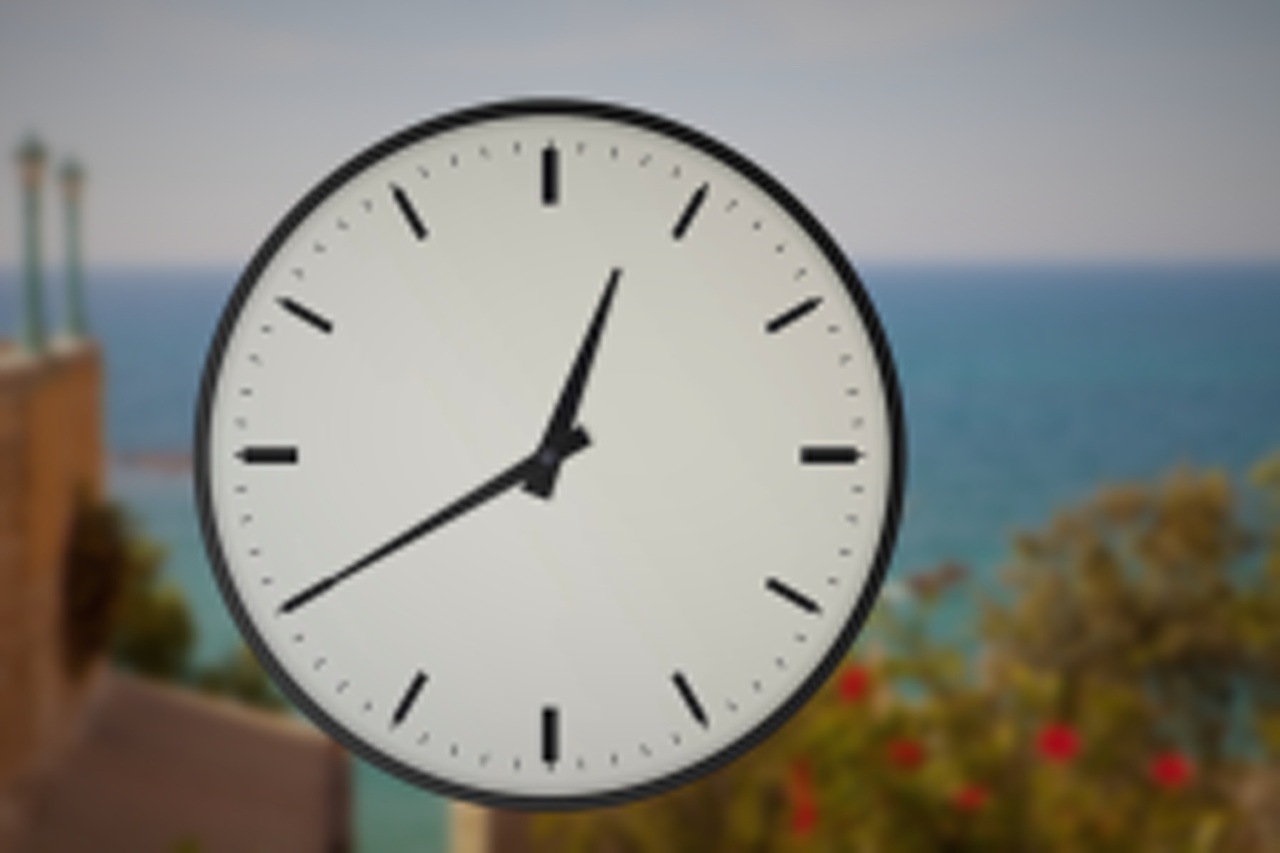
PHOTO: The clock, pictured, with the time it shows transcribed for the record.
12:40
